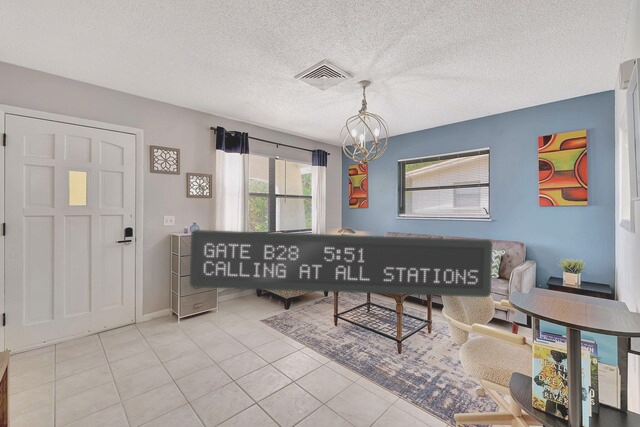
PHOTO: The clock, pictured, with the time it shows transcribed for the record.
5:51
